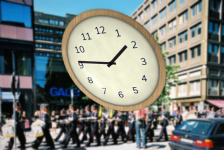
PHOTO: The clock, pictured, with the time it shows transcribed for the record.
1:46
